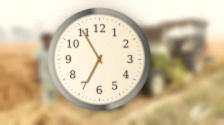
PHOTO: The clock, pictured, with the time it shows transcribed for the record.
6:55
